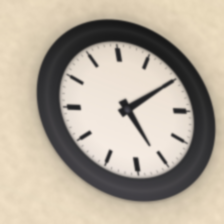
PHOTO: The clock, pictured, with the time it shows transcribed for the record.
5:10
